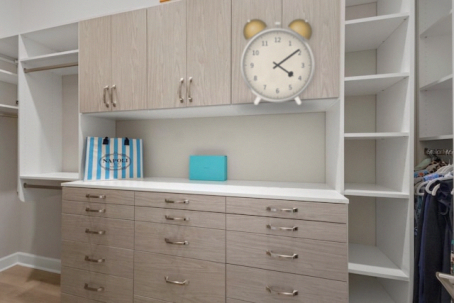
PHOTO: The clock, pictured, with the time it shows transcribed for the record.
4:09
